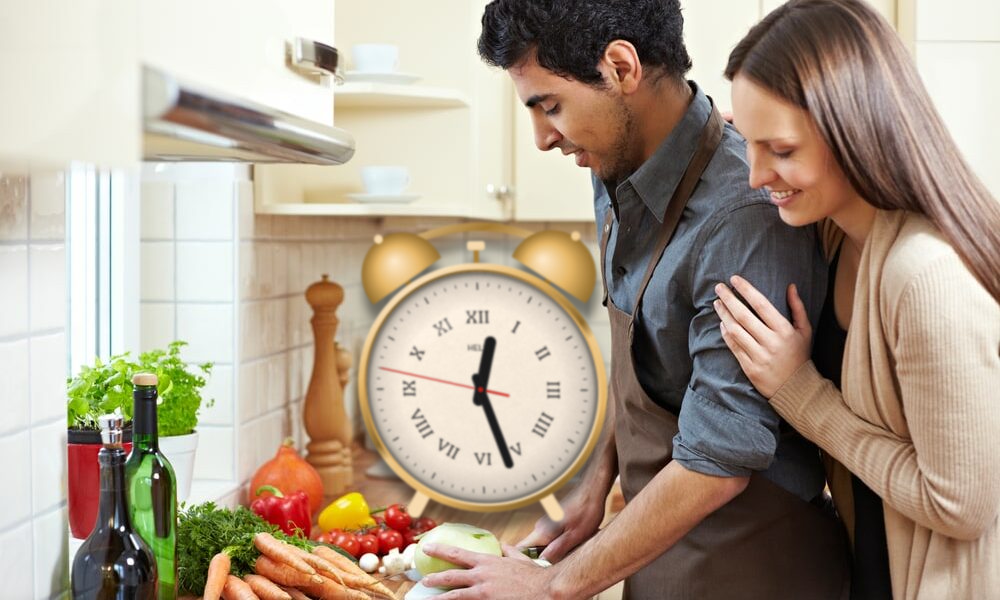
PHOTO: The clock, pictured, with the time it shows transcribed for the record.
12:26:47
